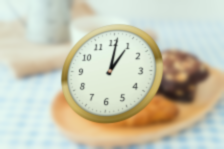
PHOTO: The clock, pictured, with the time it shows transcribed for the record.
1:01
